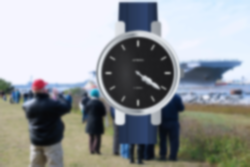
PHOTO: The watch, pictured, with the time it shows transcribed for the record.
4:21
